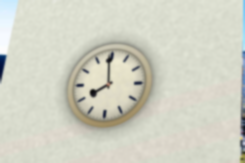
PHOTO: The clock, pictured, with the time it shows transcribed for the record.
7:59
